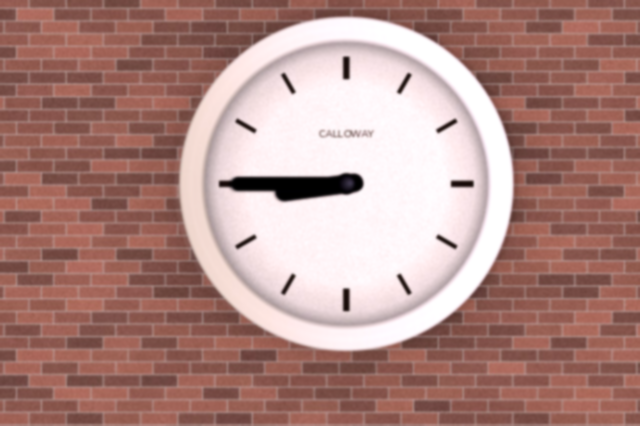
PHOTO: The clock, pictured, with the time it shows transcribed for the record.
8:45
